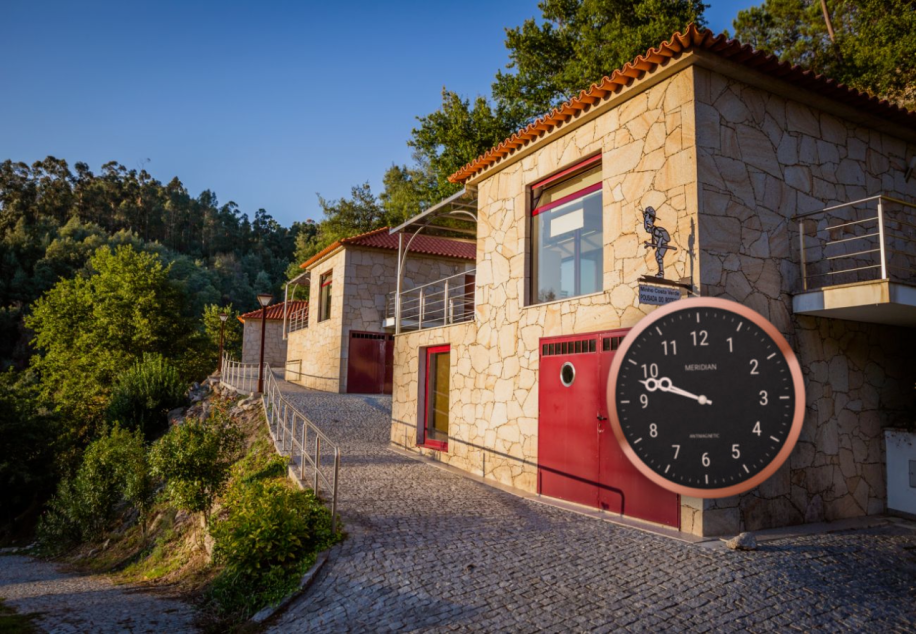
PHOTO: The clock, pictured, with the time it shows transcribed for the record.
9:48
